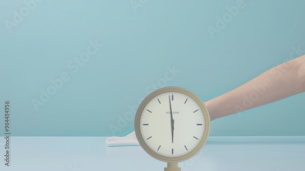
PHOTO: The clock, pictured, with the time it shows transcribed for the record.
5:59
